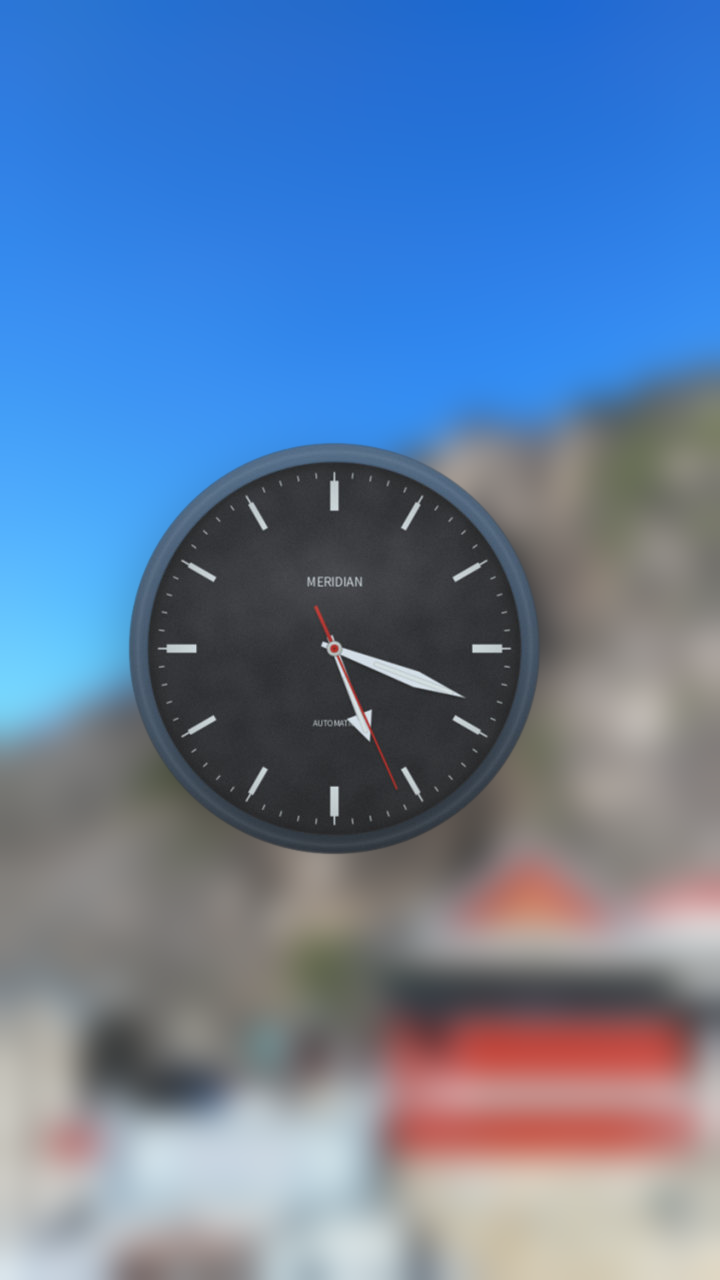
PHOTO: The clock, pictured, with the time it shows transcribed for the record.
5:18:26
